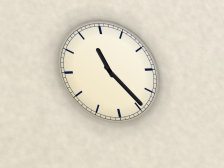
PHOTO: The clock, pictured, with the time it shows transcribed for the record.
11:24
